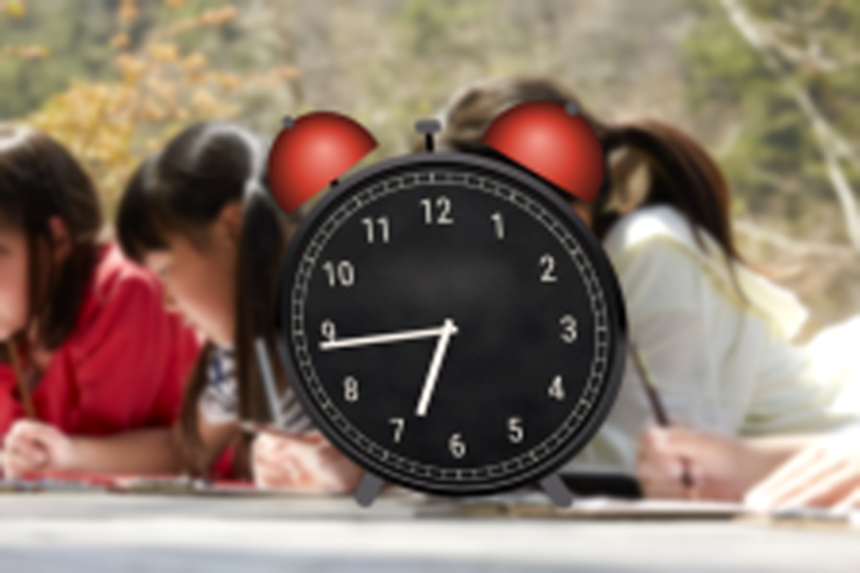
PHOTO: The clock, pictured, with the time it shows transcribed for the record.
6:44
